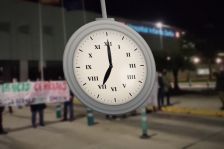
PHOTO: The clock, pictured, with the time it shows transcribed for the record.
7:00
